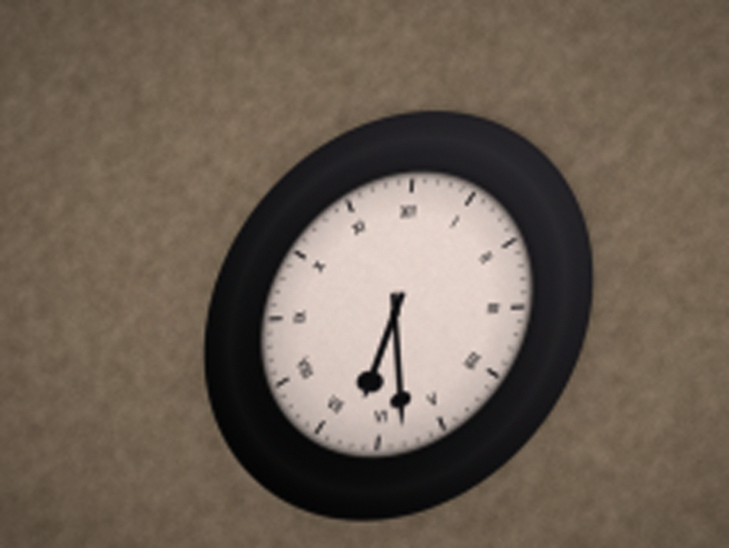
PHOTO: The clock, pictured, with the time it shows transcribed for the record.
6:28
